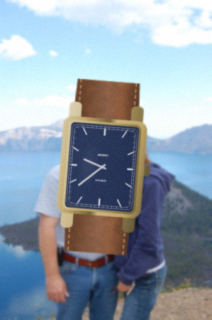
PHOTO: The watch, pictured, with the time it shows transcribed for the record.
9:38
